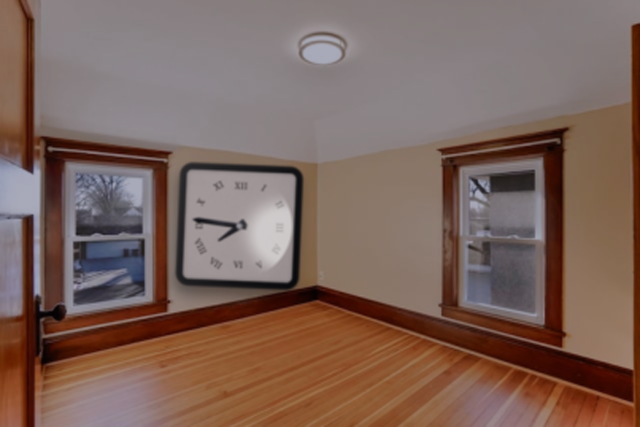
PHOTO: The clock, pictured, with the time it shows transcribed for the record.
7:46
